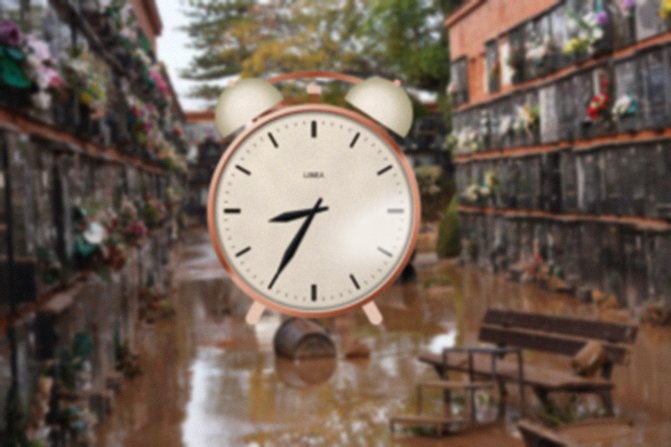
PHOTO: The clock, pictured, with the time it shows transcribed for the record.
8:35
